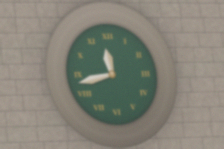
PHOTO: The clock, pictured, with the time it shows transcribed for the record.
11:43
